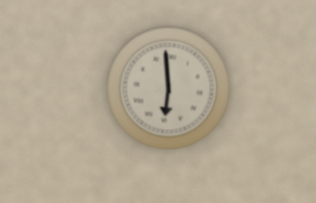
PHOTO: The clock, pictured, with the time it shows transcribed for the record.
5:58
